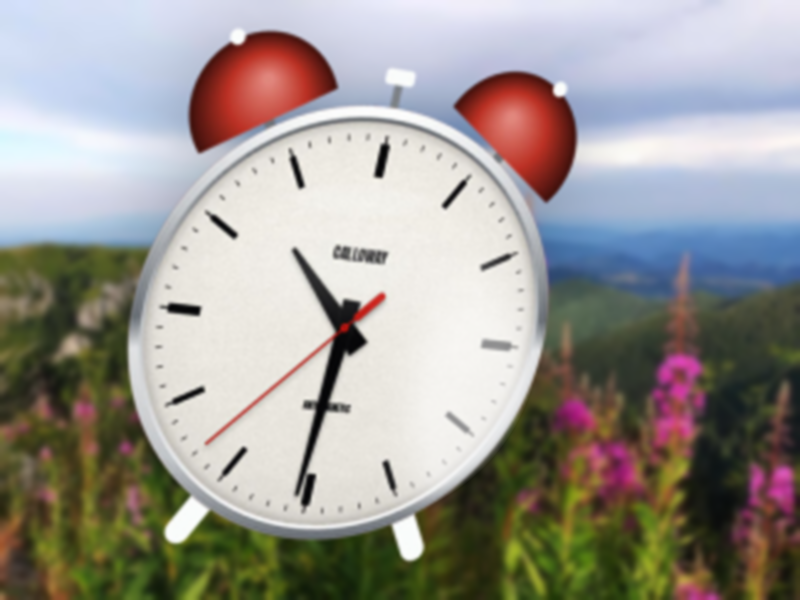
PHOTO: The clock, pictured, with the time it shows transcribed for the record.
10:30:37
